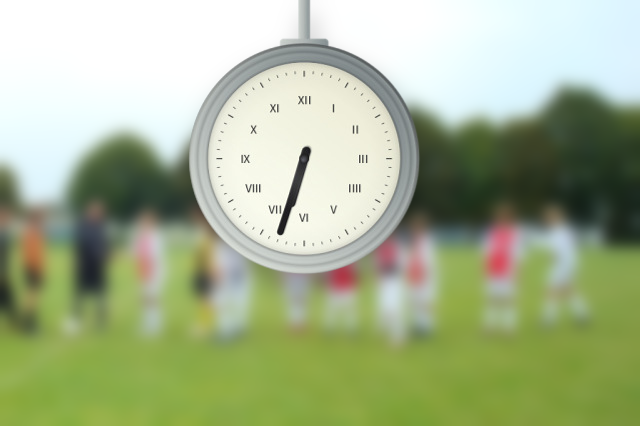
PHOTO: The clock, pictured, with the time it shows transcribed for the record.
6:33
